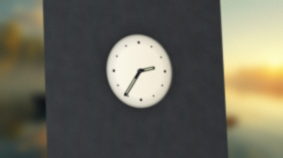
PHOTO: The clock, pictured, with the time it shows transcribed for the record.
2:36
